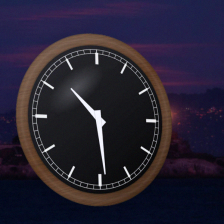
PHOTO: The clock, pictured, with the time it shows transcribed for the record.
10:29
